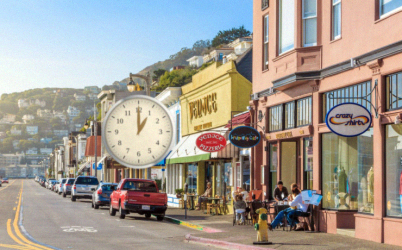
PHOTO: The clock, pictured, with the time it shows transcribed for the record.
1:00
